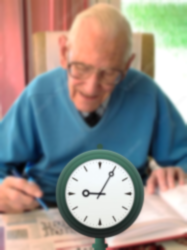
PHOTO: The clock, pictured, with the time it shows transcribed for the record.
9:05
